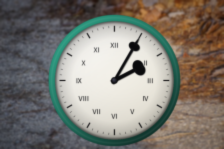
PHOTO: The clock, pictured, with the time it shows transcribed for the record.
2:05
